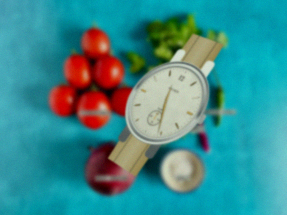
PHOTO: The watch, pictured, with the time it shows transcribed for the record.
11:26
